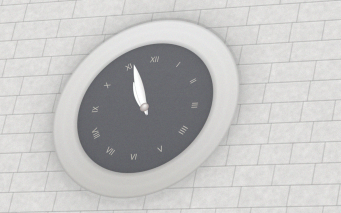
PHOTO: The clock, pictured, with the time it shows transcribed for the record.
10:56
